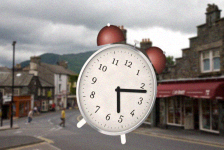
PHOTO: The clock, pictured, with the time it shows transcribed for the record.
5:12
